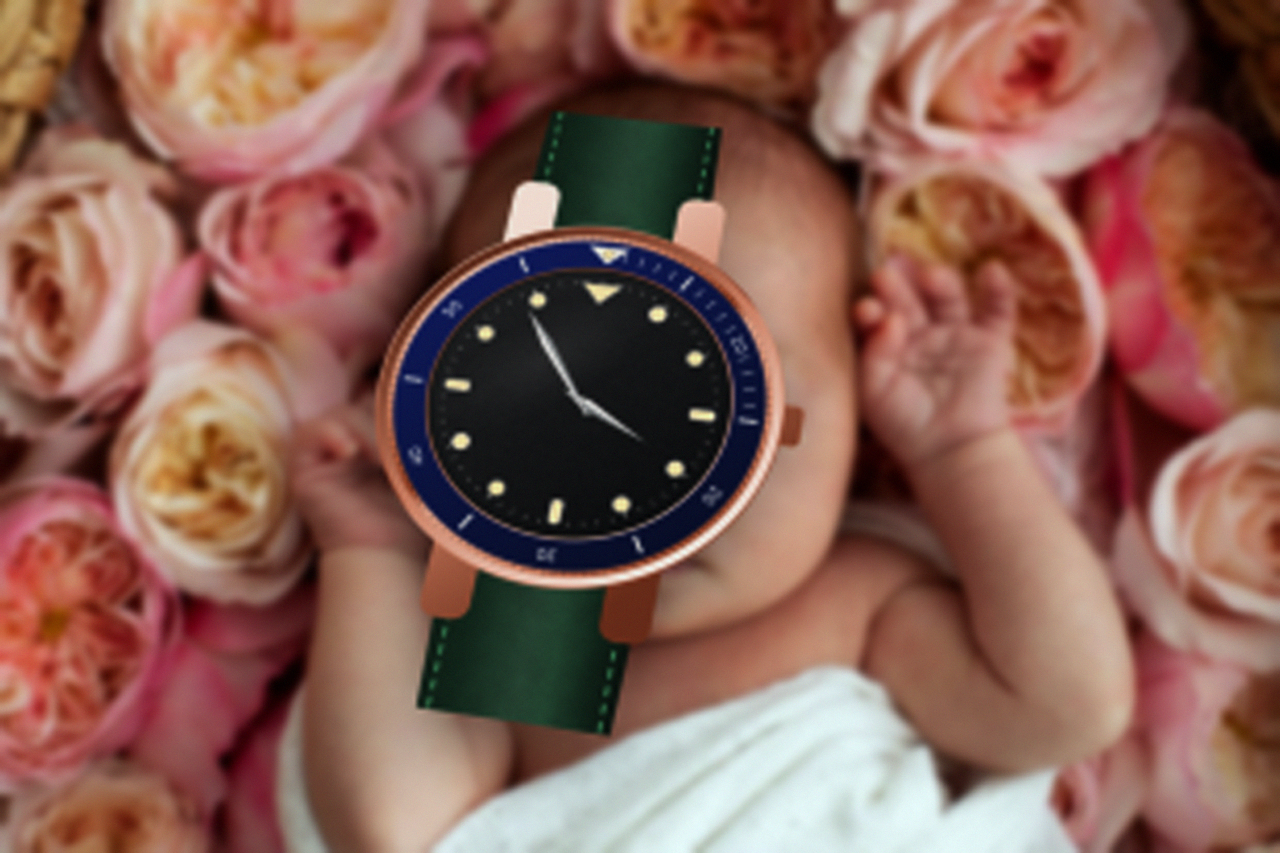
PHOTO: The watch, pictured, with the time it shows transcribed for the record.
3:54
